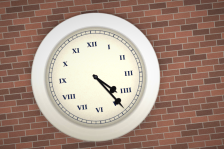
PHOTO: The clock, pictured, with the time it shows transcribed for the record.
4:24
